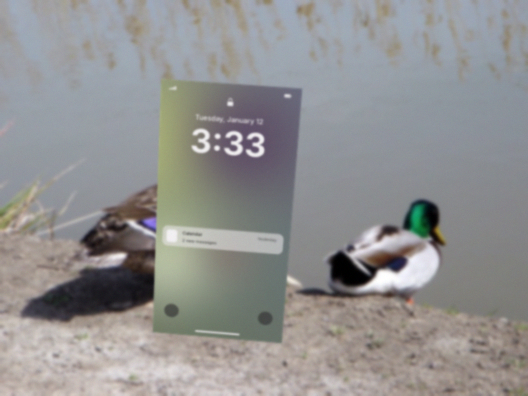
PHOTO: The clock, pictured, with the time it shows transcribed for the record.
3:33
